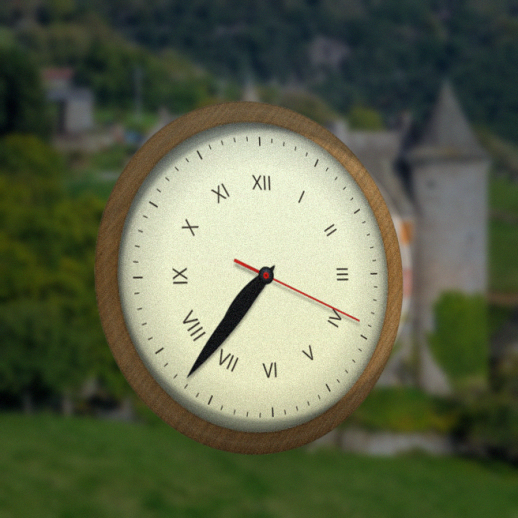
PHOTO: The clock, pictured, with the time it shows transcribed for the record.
7:37:19
